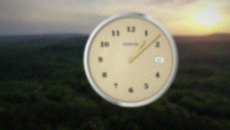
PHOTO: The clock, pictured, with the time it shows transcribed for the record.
1:08
